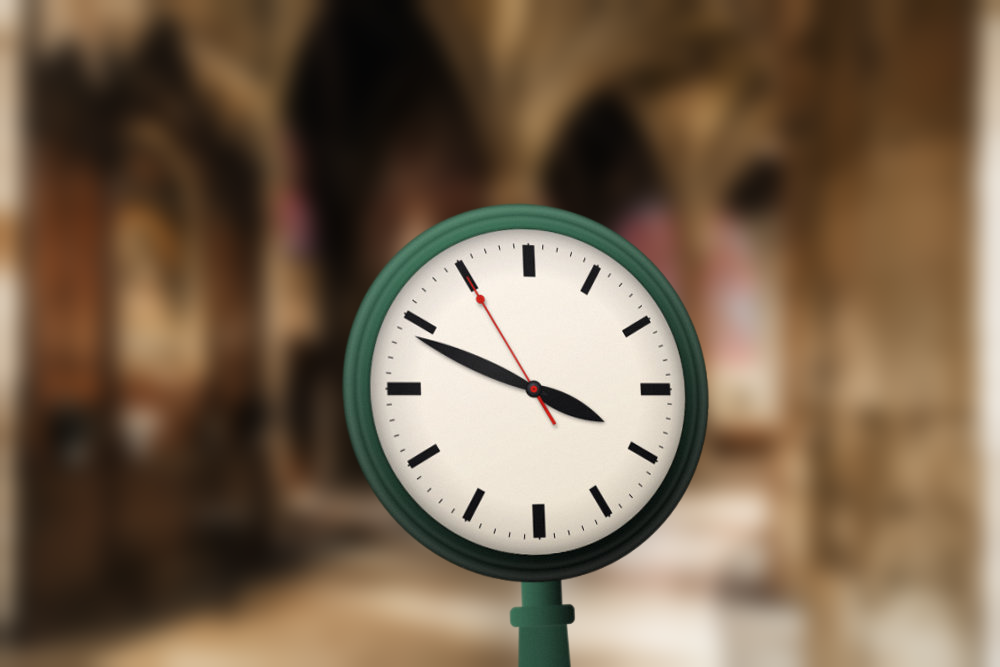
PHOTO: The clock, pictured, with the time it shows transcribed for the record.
3:48:55
